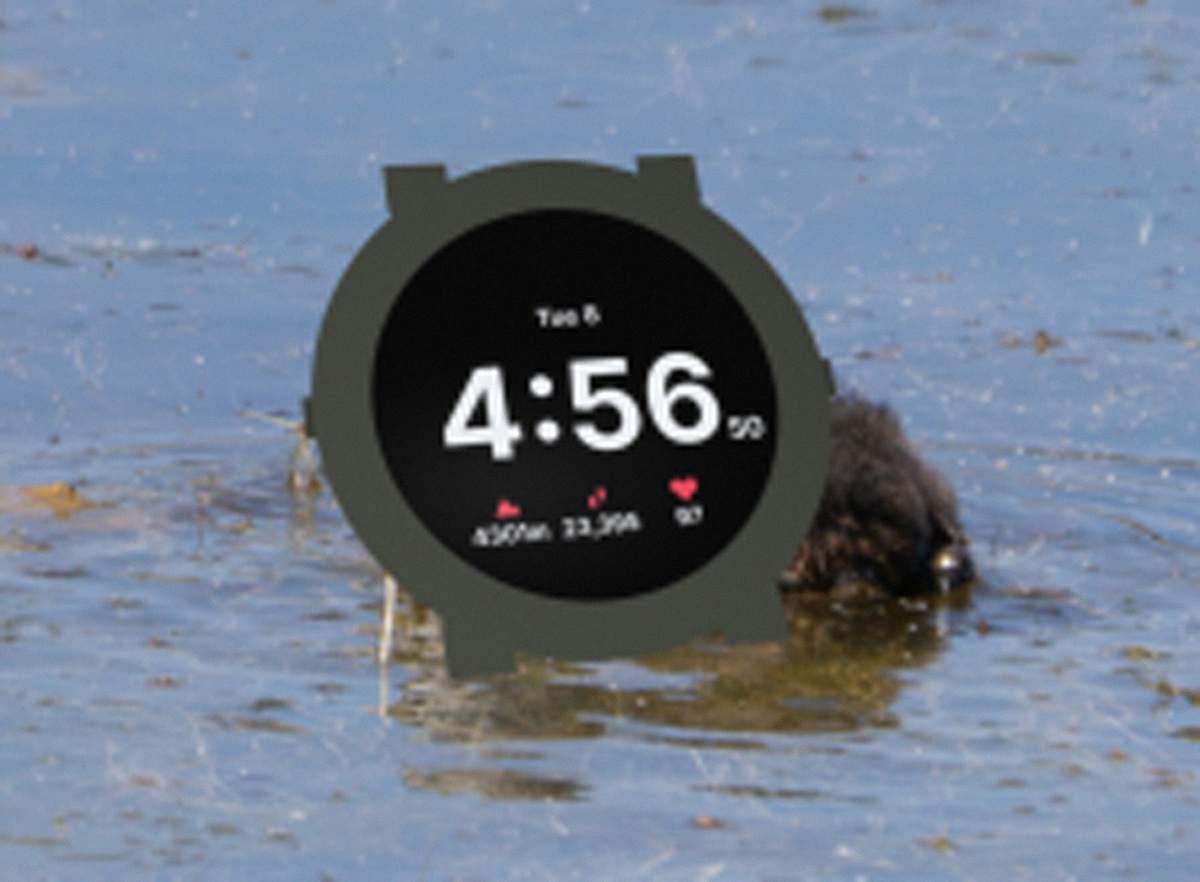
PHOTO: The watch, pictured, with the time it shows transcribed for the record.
4:56
